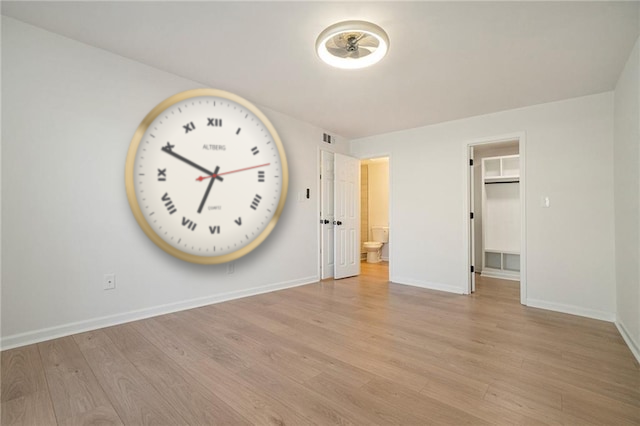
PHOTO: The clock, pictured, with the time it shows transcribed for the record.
6:49:13
